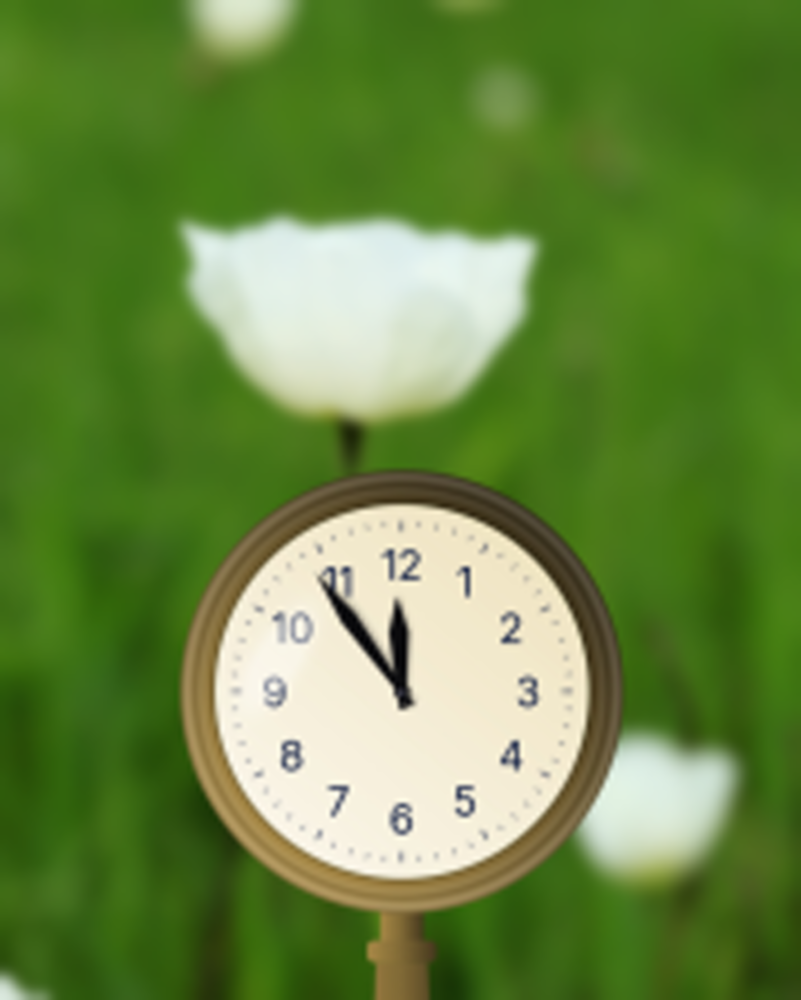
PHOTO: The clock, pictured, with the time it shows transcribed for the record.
11:54
